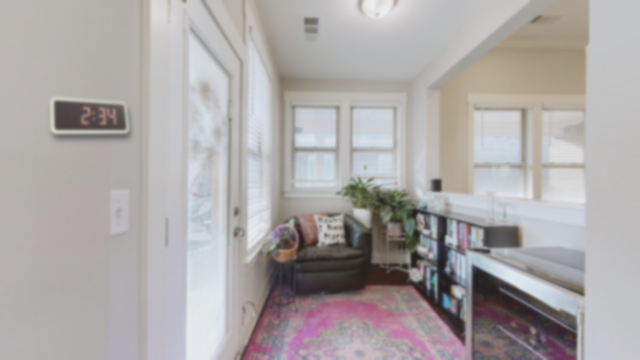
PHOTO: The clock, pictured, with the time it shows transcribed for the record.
2:34
